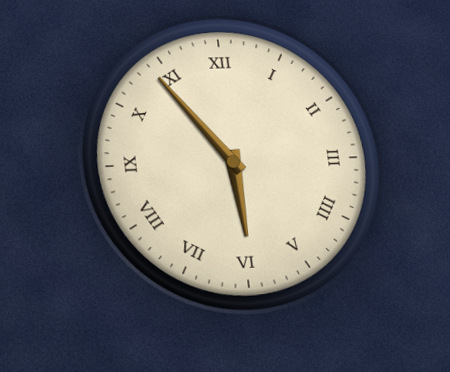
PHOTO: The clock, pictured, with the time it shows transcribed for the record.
5:54
